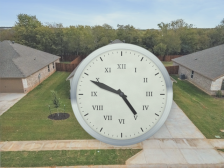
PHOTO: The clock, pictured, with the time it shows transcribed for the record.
4:49
